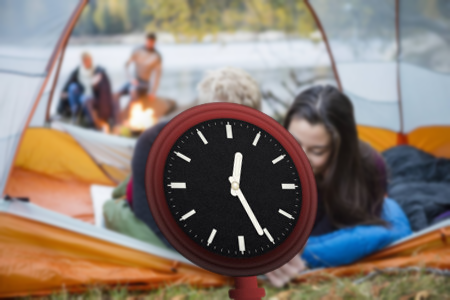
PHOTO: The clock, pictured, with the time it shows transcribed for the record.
12:26
